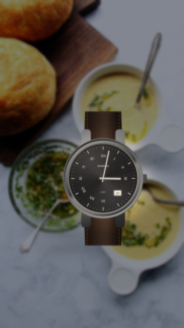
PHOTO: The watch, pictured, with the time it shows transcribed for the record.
3:02
